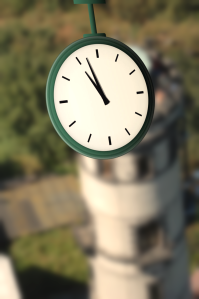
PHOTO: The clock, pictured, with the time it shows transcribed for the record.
10:57
